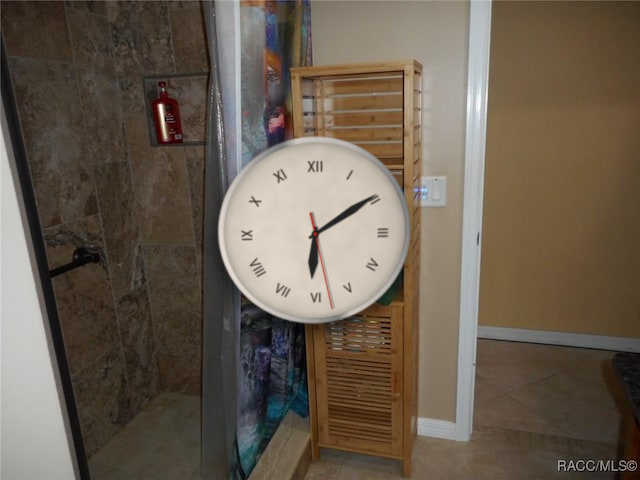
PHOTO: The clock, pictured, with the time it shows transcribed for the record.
6:09:28
